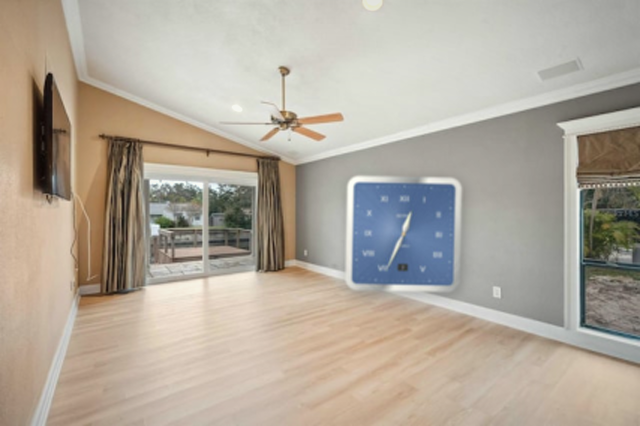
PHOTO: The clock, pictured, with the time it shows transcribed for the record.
12:34
